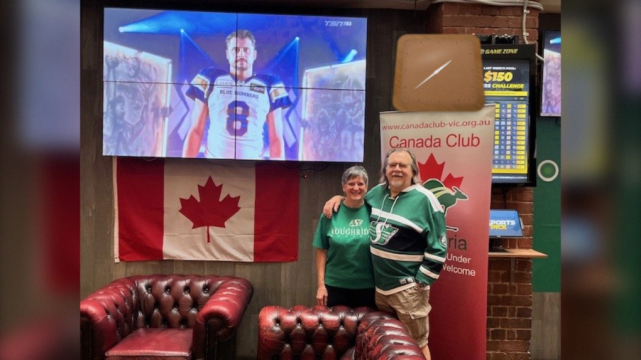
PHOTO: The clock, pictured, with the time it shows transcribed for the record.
1:38
